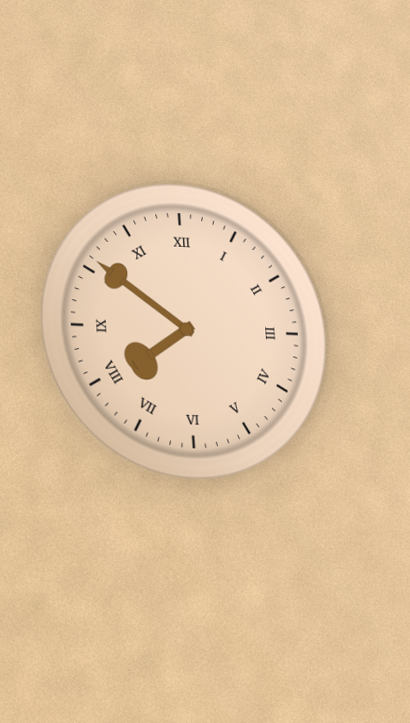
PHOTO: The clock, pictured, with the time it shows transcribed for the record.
7:51
